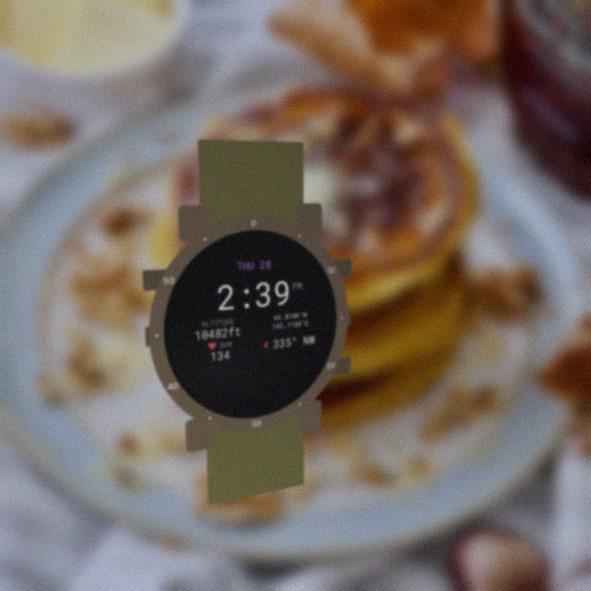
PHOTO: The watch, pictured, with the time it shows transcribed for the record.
2:39
